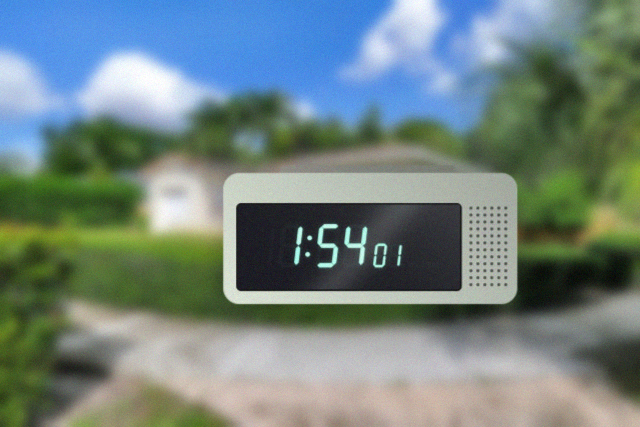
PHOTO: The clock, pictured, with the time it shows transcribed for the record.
1:54:01
